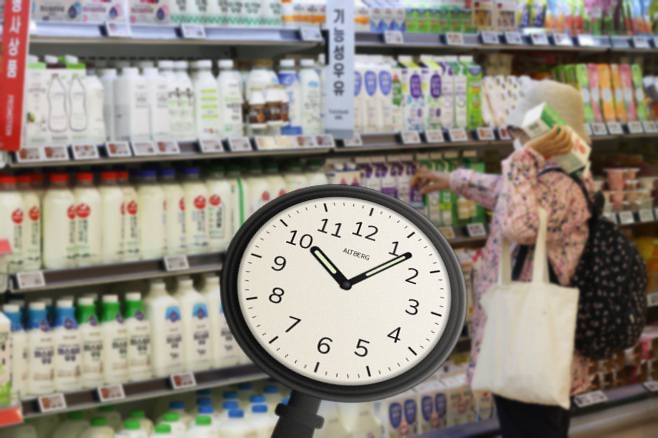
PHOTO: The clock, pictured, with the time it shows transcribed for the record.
10:07
